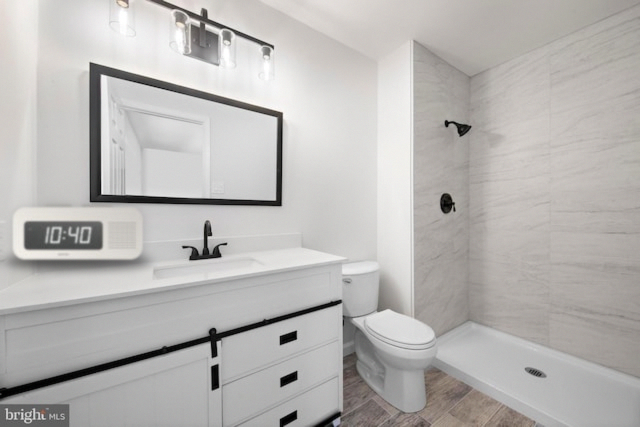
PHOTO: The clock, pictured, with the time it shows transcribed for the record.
10:40
